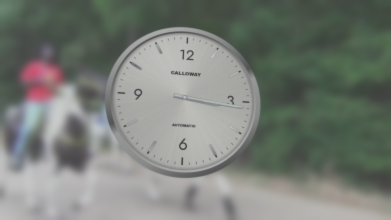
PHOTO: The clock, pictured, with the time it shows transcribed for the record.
3:16
